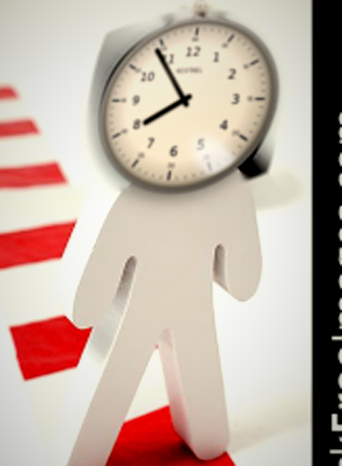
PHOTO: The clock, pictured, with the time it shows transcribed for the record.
7:54
